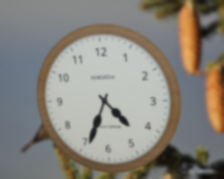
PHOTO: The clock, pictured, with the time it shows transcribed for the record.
4:34
